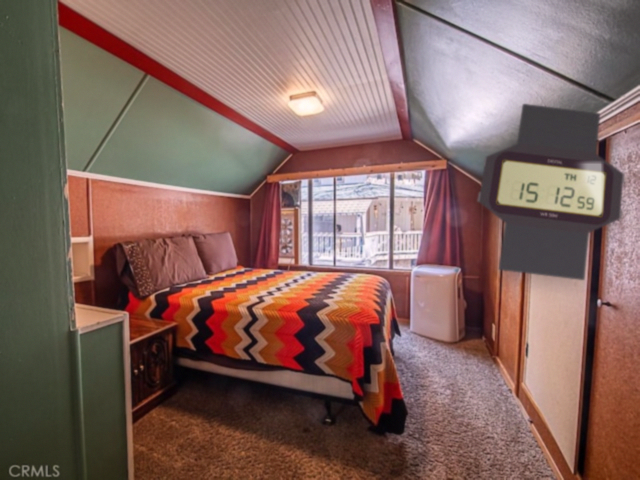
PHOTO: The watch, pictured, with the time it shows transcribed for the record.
15:12:59
